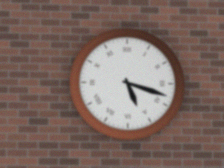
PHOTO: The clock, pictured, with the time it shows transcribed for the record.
5:18
